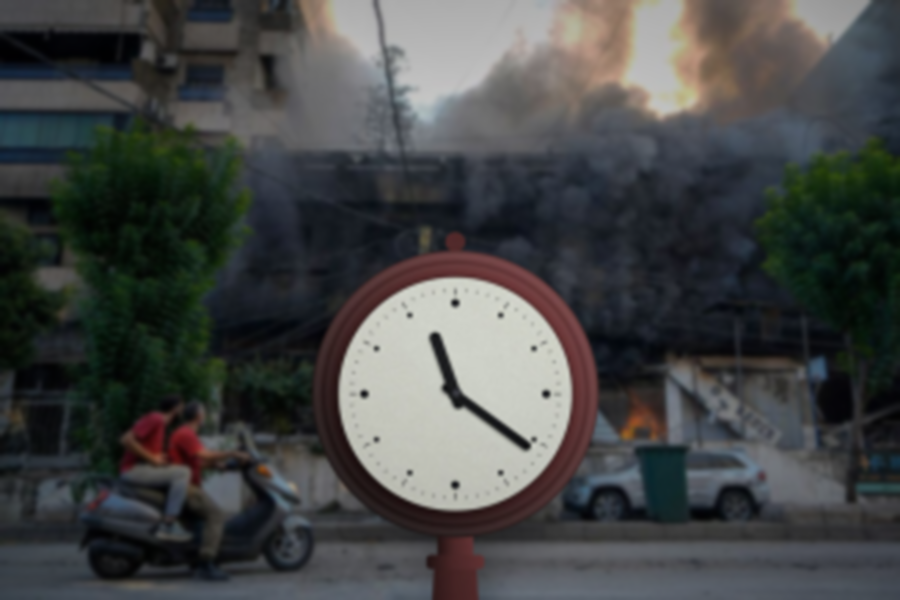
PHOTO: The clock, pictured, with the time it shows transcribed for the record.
11:21
